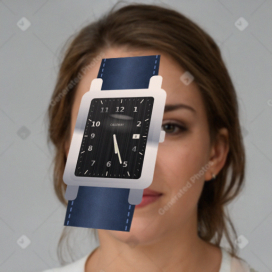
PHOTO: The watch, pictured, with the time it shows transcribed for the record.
5:26
